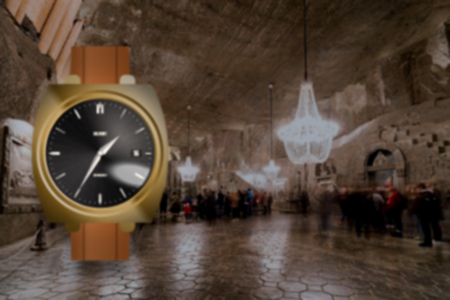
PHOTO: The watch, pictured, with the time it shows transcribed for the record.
1:35
